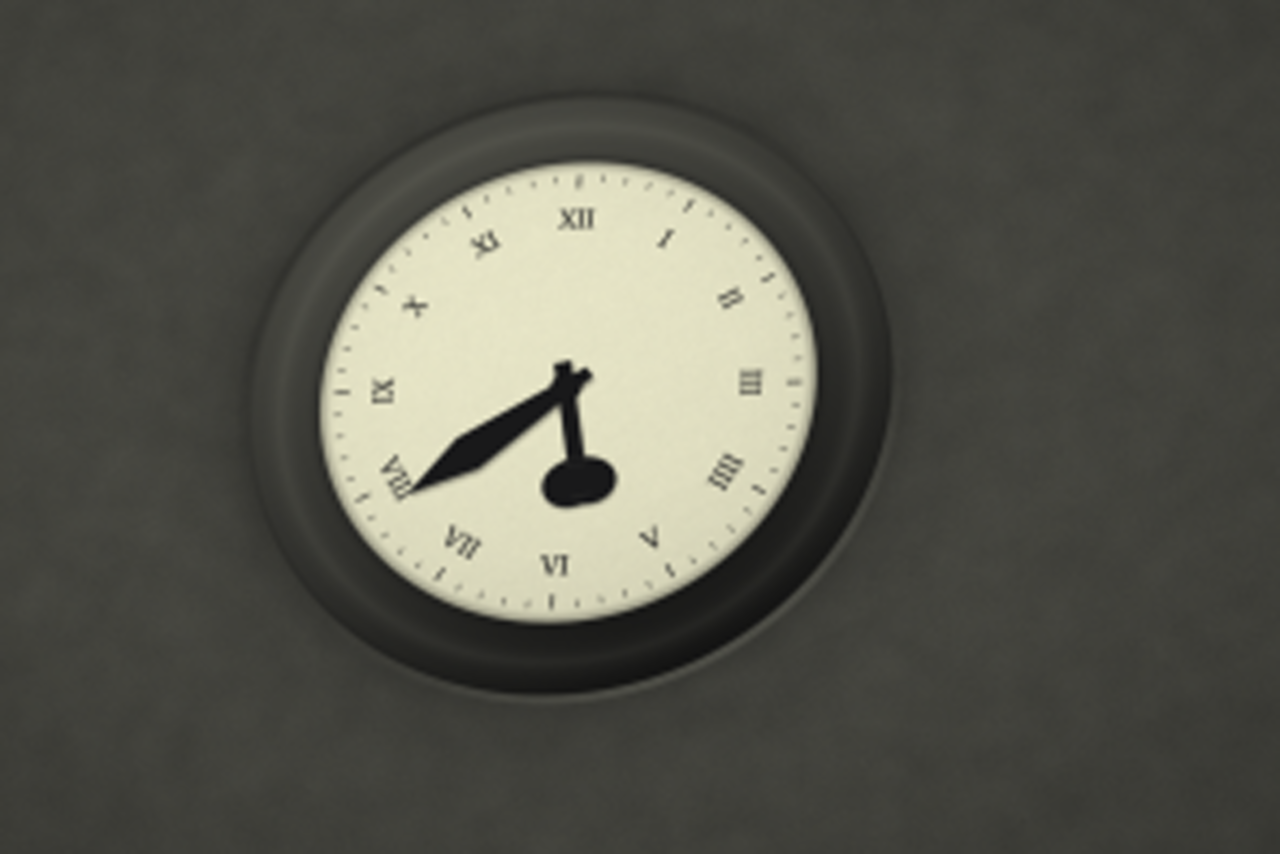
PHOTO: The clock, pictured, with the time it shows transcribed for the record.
5:39
